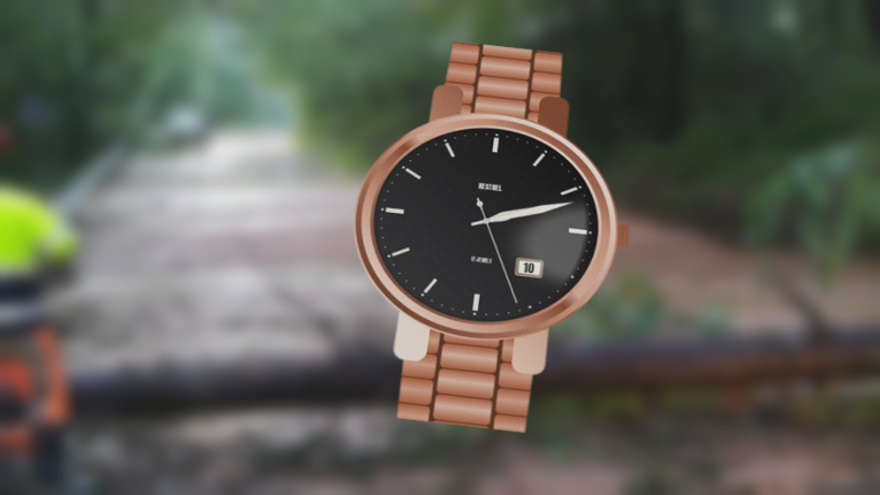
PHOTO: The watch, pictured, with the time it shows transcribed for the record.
2:11:26
